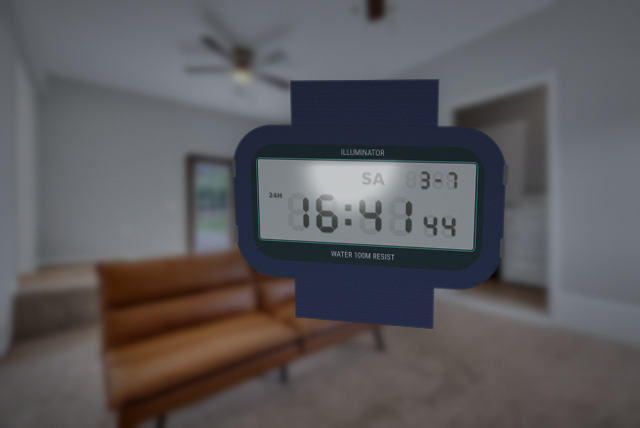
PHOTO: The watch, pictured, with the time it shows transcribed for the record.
16:41:44
